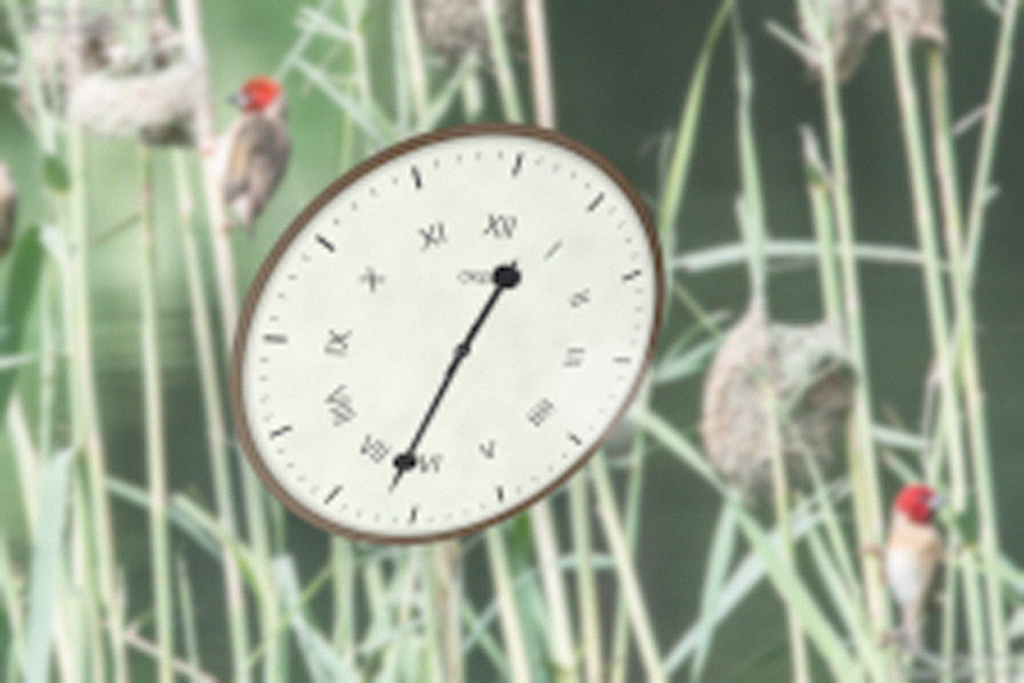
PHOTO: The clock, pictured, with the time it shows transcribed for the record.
12:32
